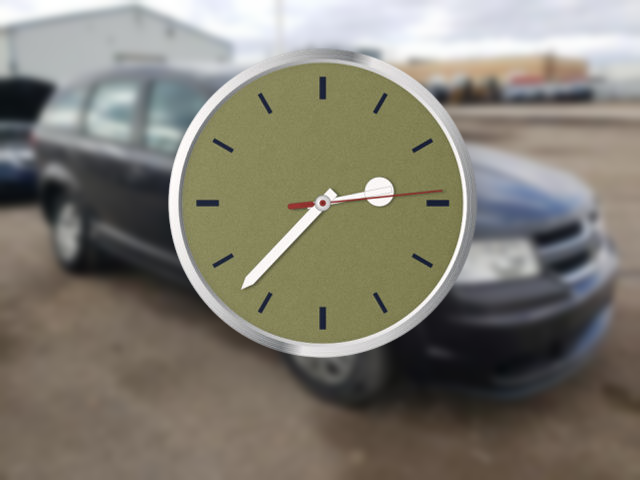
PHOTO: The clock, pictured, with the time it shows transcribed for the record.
2:37:14
